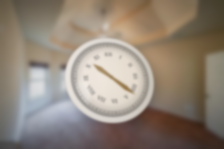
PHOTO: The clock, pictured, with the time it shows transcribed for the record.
10:22
